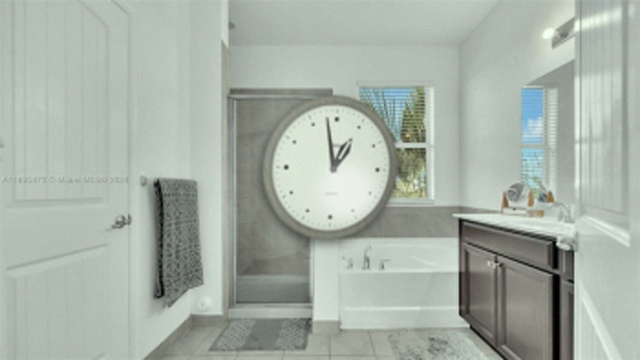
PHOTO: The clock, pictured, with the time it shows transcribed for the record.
12:58
